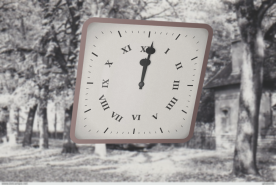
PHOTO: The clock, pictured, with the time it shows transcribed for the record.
12:01
